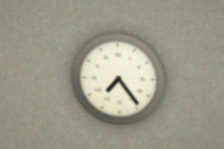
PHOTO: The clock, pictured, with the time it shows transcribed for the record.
7:24
